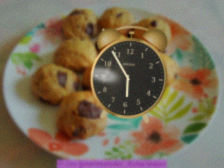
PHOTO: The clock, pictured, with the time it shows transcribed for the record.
5:54
